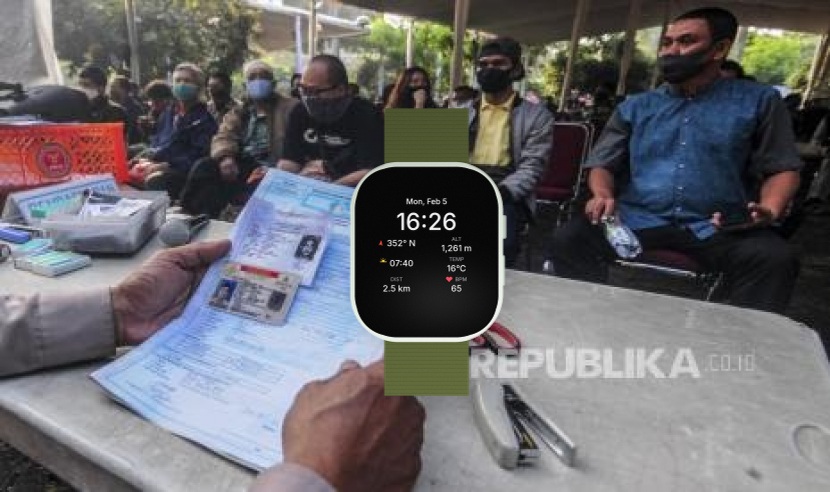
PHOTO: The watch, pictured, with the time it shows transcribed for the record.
16:26
